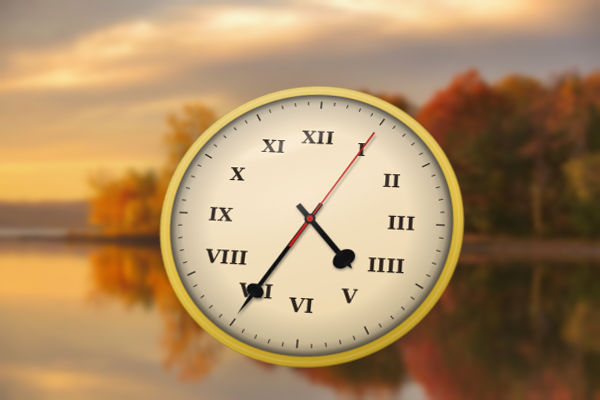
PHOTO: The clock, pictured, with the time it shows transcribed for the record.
4:35:05
